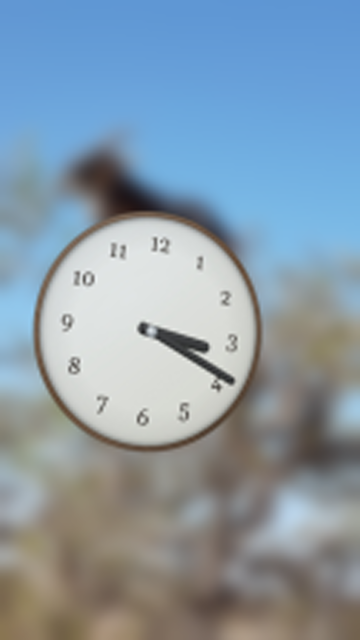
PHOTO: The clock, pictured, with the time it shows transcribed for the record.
3:19
